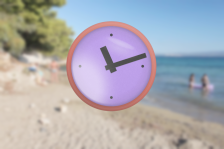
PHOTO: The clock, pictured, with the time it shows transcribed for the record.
11:12
